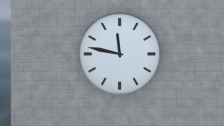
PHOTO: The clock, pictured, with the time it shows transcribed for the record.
11:47
